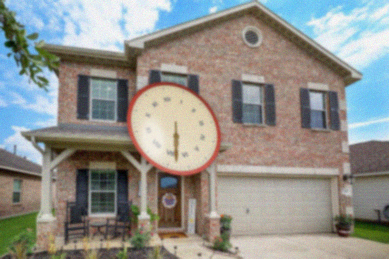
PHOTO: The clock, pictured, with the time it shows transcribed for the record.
6:33
